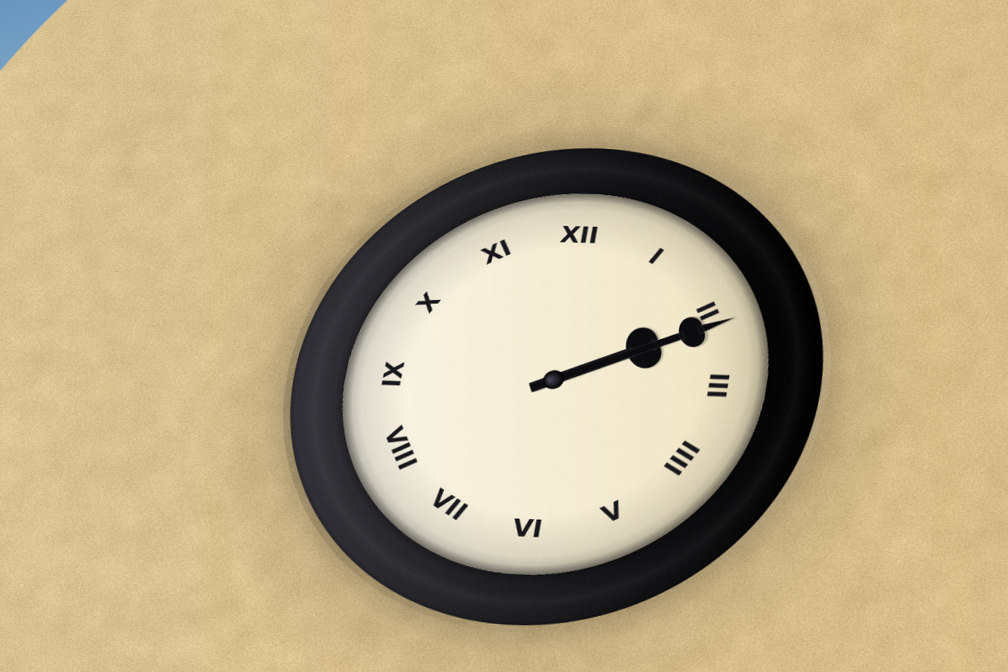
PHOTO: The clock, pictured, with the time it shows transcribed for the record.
2:11
